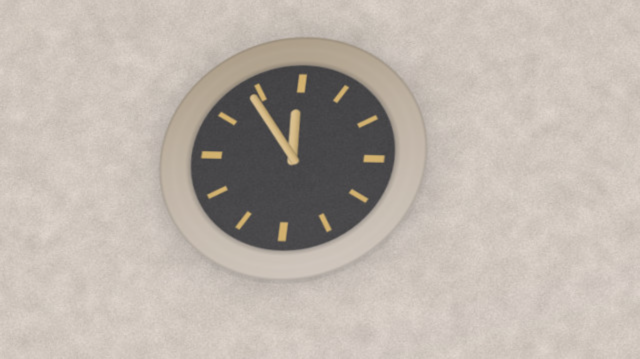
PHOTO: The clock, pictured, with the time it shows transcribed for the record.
11:54
